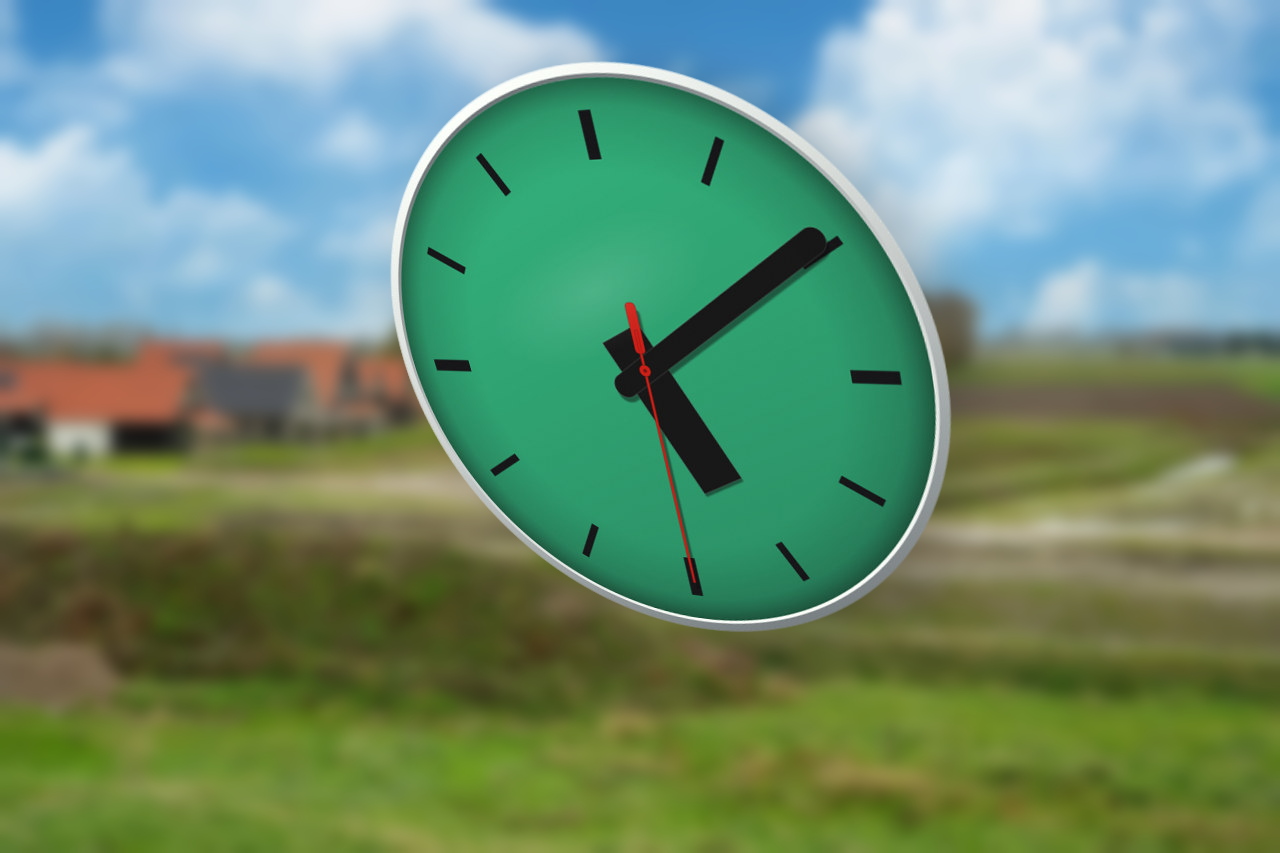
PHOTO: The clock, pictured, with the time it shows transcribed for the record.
5:09:30
